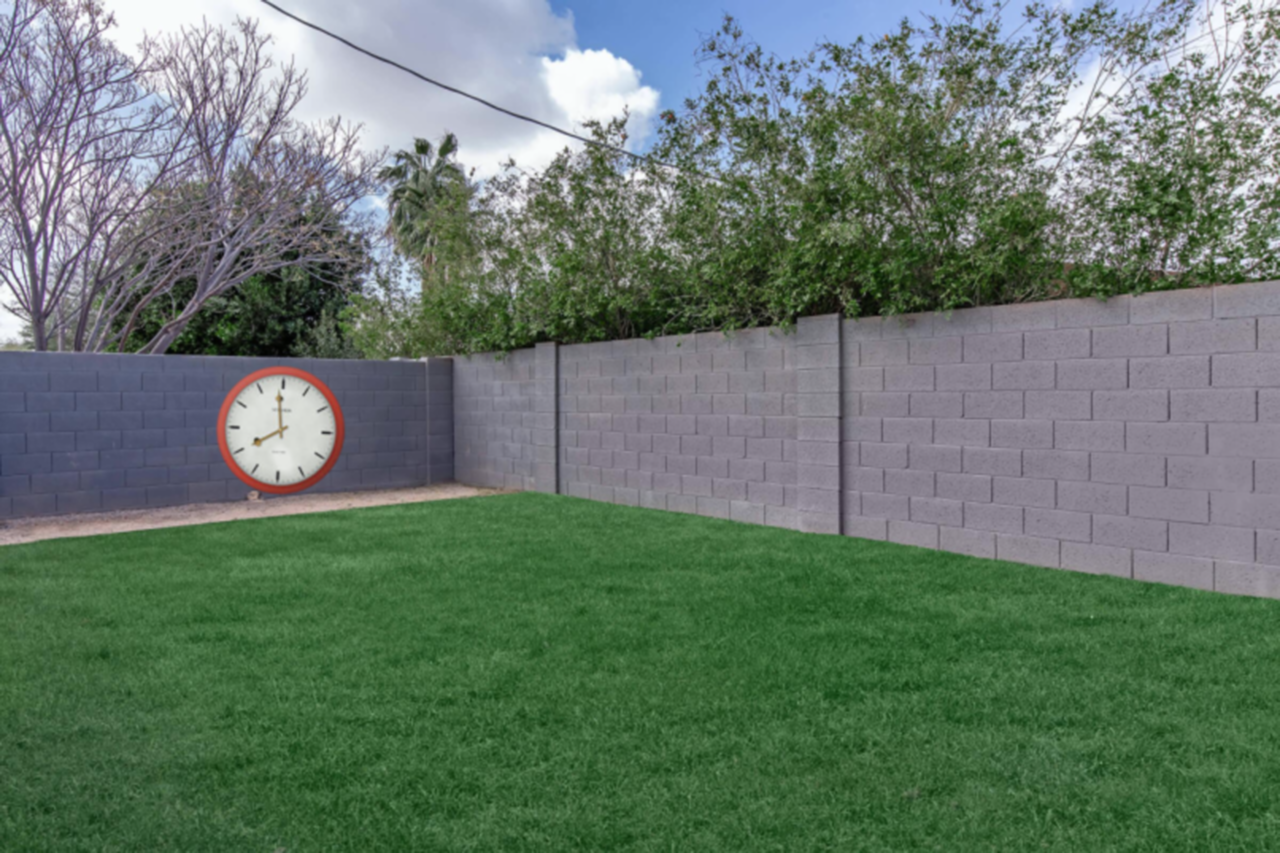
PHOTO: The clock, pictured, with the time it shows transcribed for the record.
7:59
